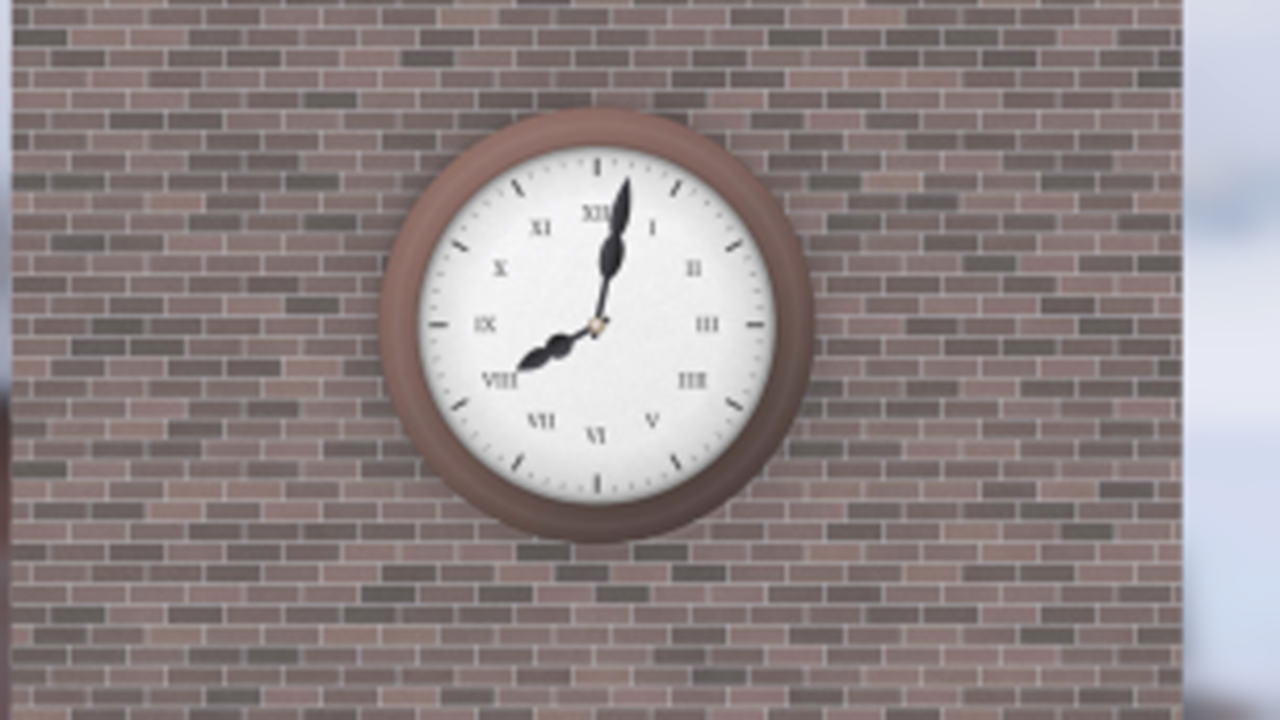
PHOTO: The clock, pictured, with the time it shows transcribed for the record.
8:02
